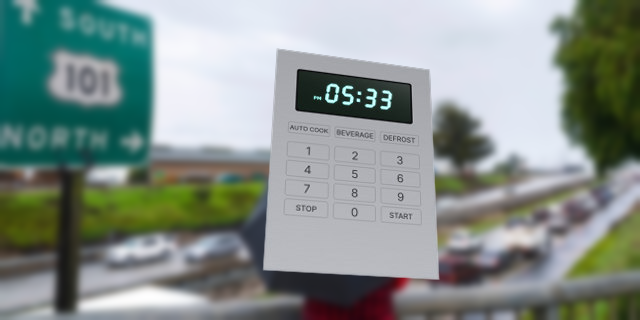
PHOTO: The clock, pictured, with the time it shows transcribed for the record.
5:33
